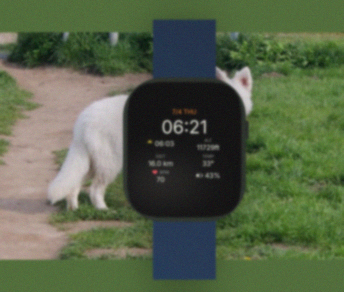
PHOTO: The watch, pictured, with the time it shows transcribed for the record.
6:21
